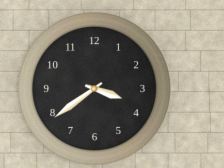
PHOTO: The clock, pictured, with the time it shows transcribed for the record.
3:39
